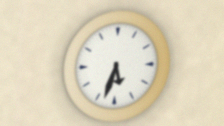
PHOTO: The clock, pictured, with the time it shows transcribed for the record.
5:33
